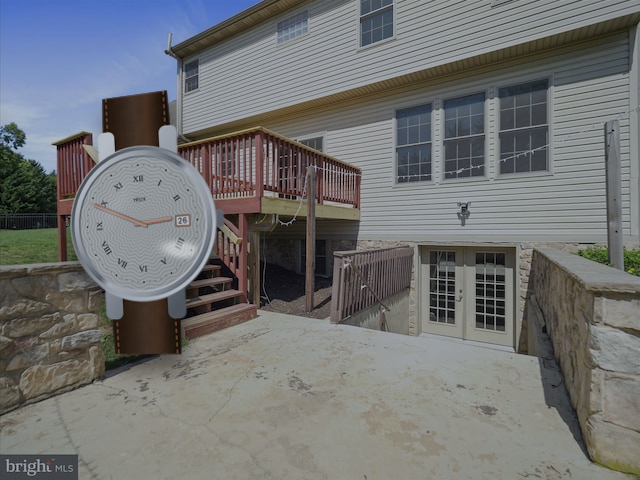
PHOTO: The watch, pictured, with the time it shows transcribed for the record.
2:49
